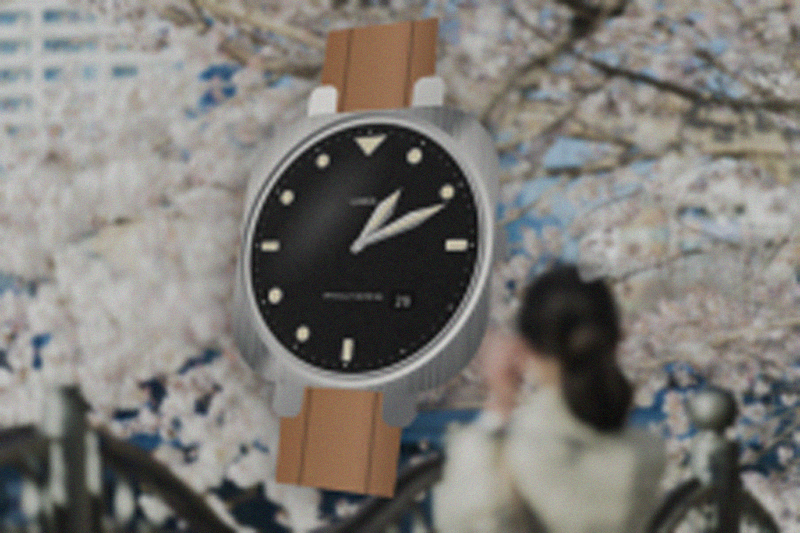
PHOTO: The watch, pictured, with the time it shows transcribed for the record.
1:11
